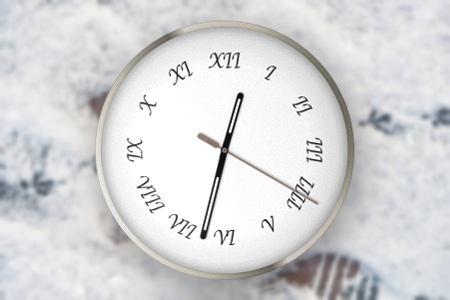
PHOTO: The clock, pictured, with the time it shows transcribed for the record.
12:32:20
